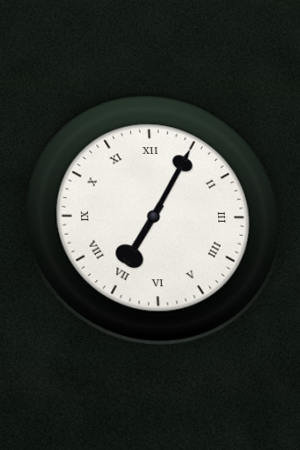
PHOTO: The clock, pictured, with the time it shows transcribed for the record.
7:05
